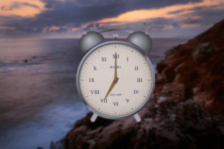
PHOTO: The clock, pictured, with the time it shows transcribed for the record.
7:00
